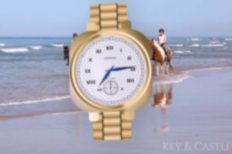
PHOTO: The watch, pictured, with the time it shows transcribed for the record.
7:14
